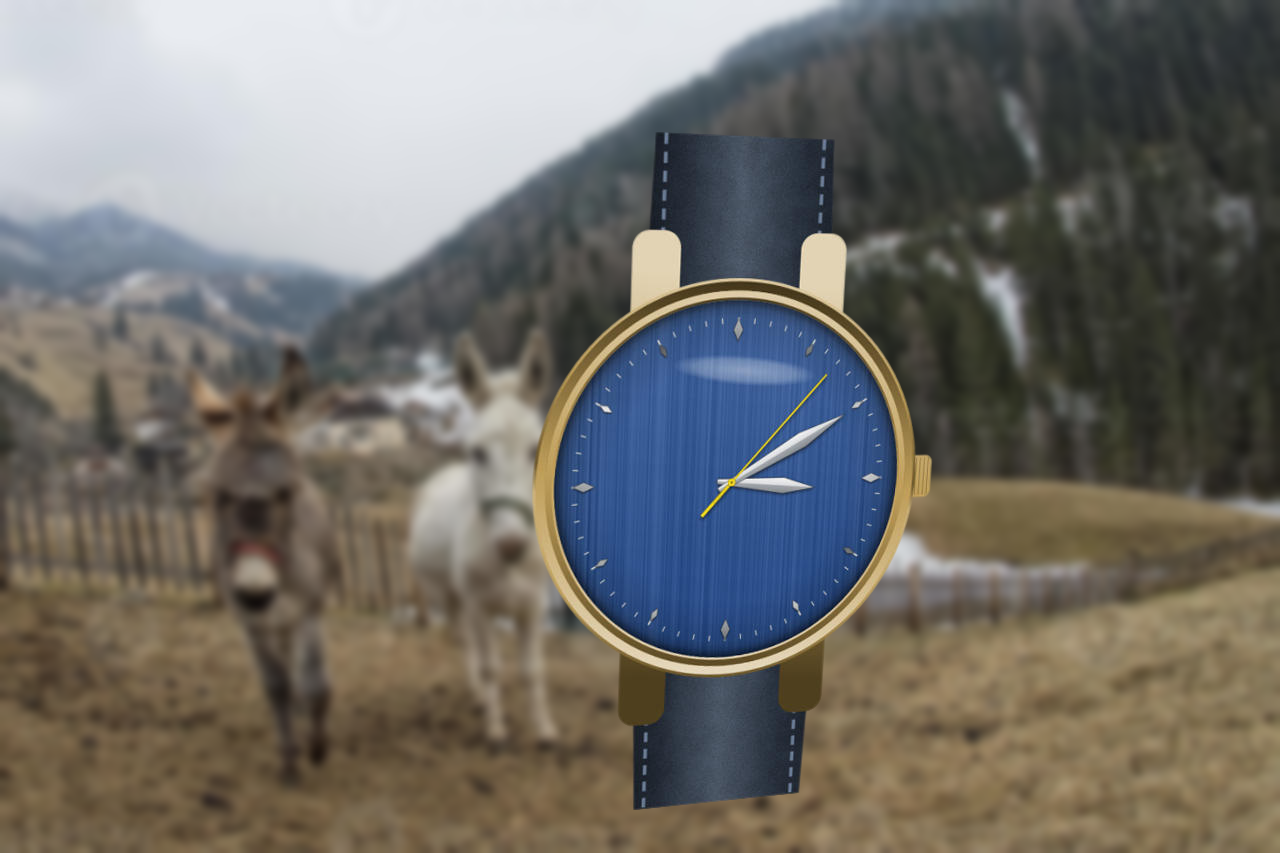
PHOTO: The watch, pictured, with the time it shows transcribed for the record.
3:10:07
